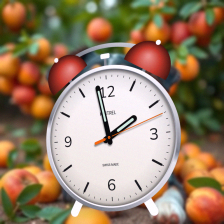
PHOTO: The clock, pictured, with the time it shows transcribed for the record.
1:58:12
